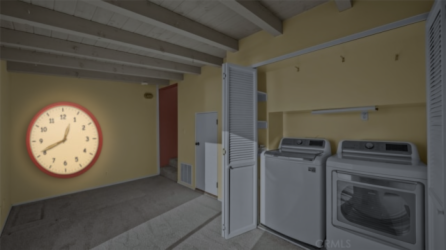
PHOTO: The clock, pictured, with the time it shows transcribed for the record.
12:41
